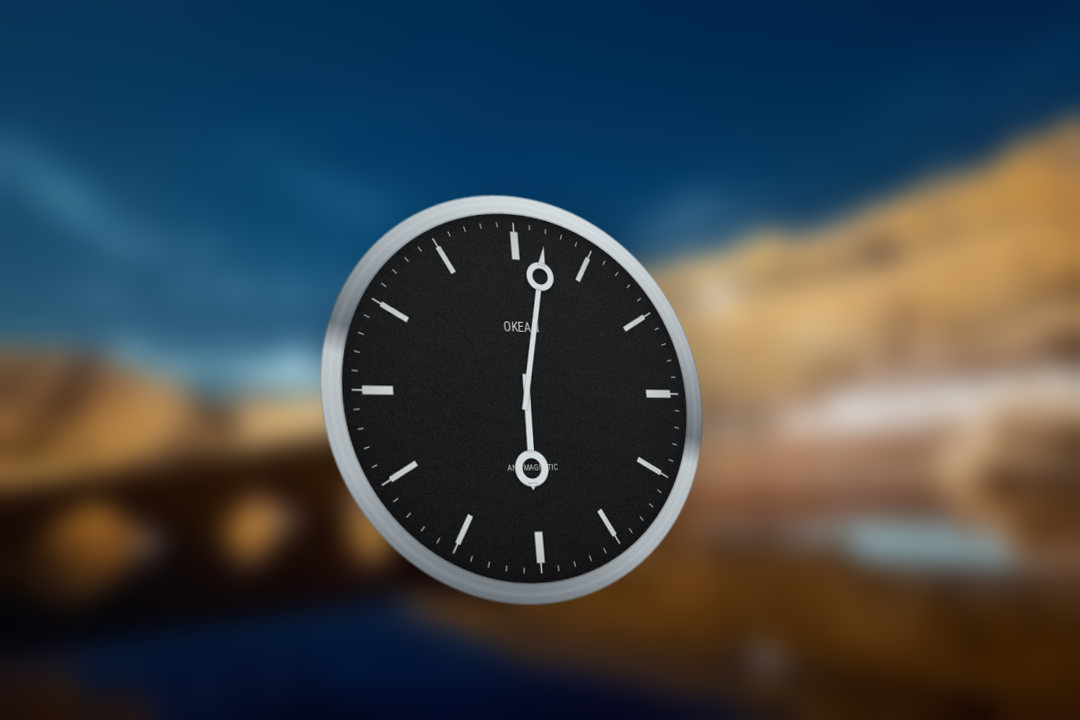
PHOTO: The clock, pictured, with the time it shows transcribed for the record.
6:02
